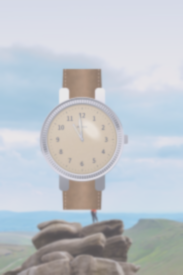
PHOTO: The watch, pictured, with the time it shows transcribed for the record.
10:59
